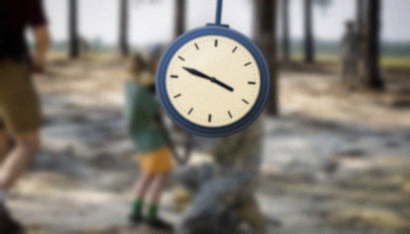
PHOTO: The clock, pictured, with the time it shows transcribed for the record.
3:48
